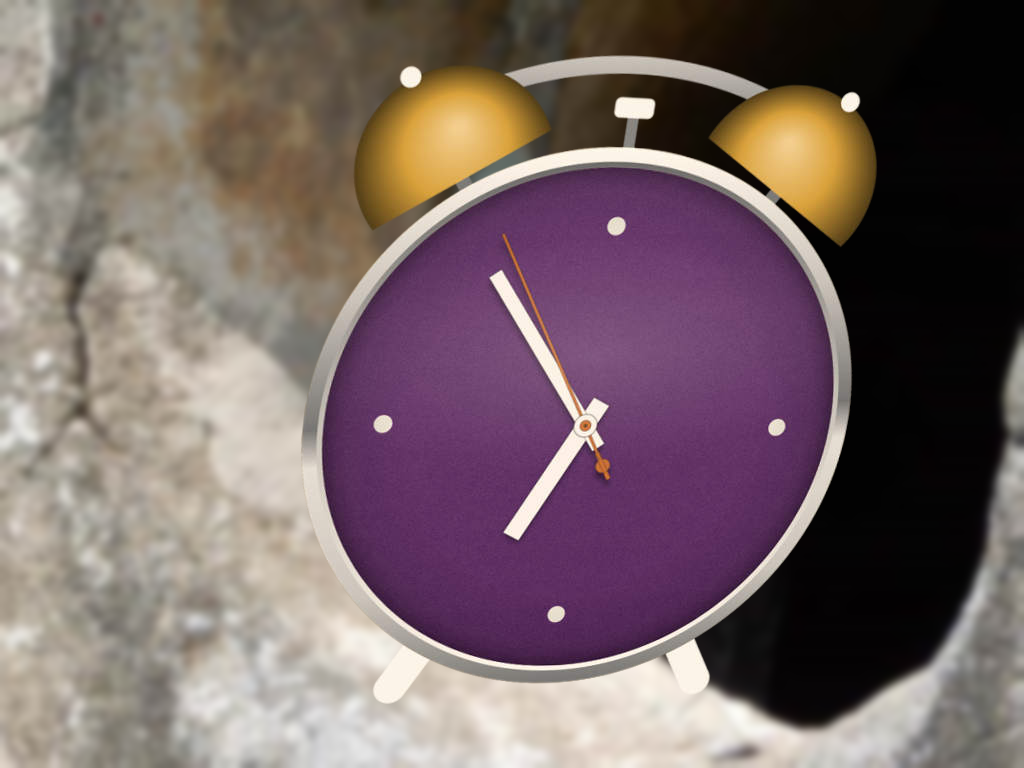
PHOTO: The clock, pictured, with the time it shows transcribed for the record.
6:53:55
